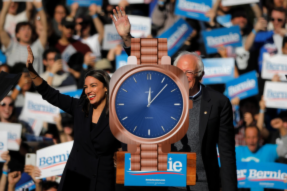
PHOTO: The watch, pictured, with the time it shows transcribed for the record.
12:07
